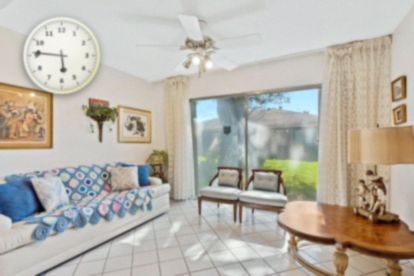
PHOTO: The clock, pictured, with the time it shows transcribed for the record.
5:46
